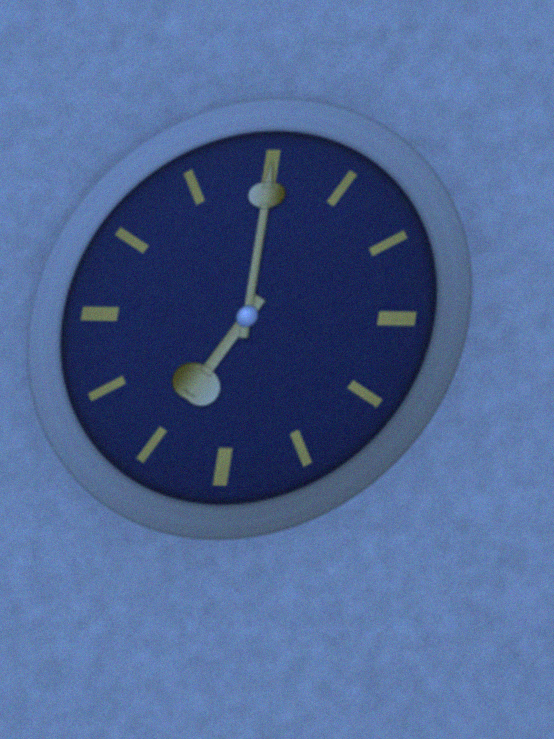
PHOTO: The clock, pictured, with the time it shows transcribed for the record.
7:00
